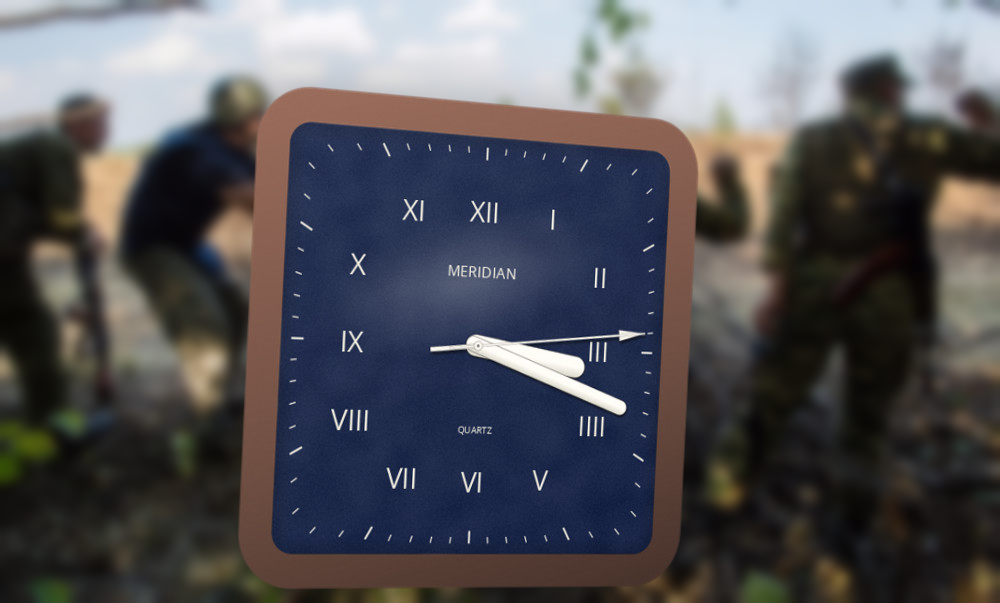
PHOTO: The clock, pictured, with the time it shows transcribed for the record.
3:18:14
